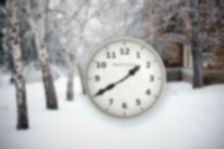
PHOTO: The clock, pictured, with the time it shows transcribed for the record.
1:40
